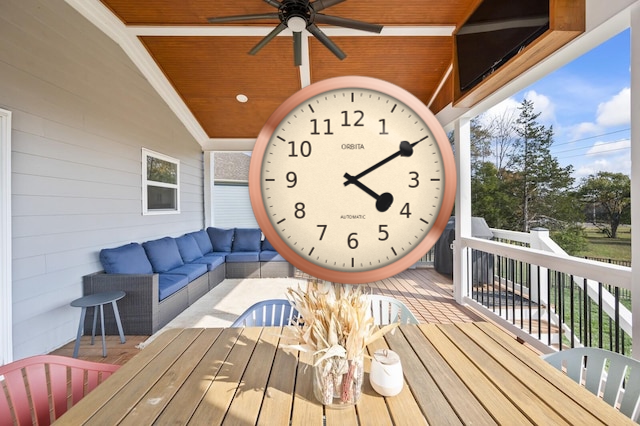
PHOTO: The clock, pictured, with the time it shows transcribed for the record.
4:10
